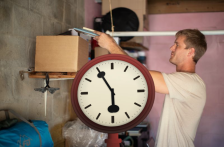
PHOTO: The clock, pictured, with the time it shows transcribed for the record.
5:55
